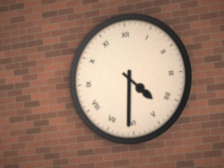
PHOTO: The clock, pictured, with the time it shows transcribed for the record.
4:31
